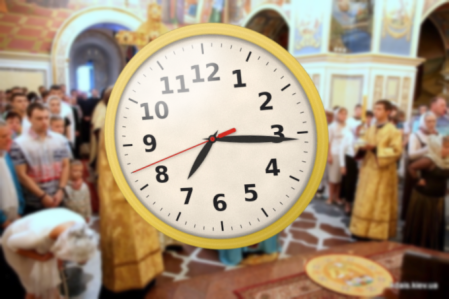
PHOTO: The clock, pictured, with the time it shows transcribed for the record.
7:15:42
